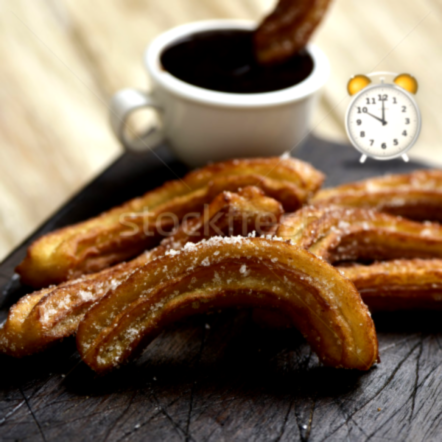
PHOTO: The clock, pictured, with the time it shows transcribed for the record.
10:00
